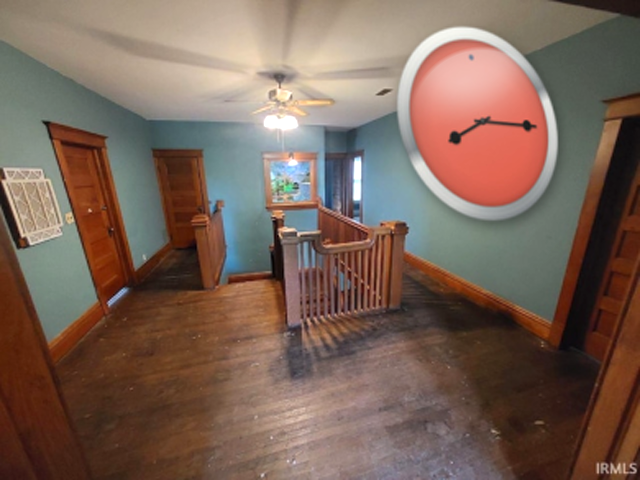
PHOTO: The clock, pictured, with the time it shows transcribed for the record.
8:16
